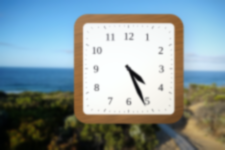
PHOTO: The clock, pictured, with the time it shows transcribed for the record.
4:26
